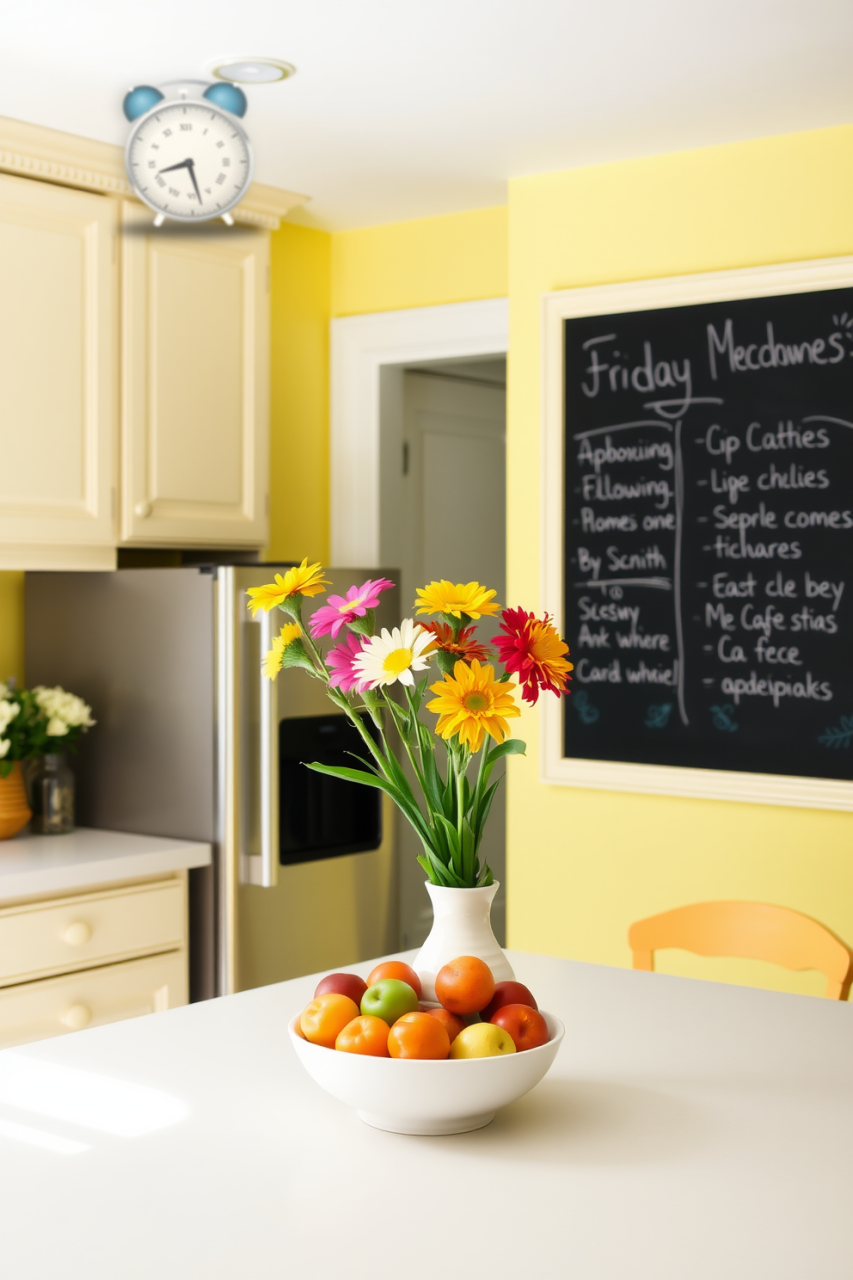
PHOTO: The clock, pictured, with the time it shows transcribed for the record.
8:28
